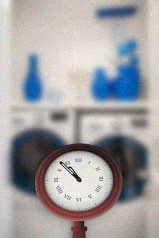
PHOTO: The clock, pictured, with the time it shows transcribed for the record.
10:53
